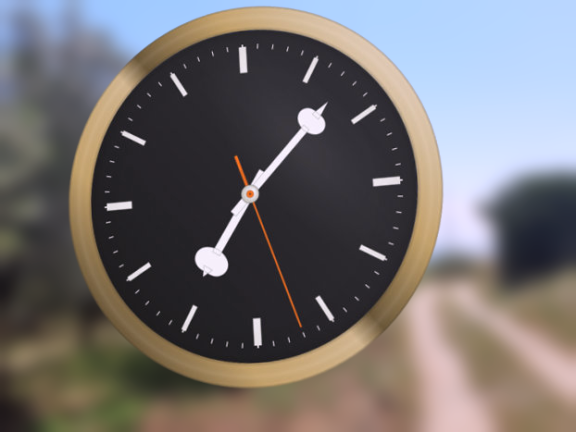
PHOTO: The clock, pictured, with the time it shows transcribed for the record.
7:07:27
